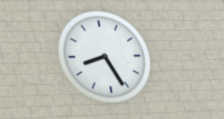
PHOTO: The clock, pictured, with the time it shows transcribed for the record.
8:26
